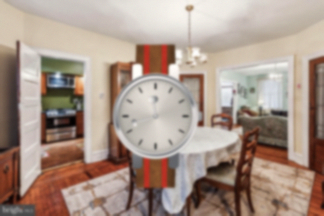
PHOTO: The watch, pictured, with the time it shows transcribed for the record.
11:42
